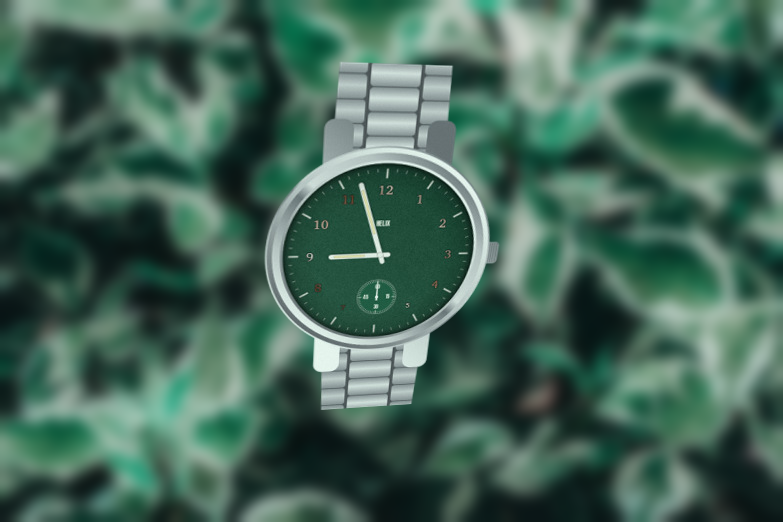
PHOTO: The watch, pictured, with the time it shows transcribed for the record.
8:57
